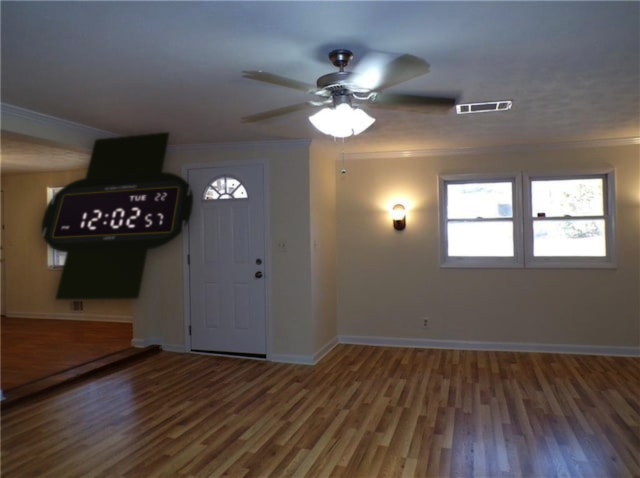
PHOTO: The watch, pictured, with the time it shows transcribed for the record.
12:02:57
